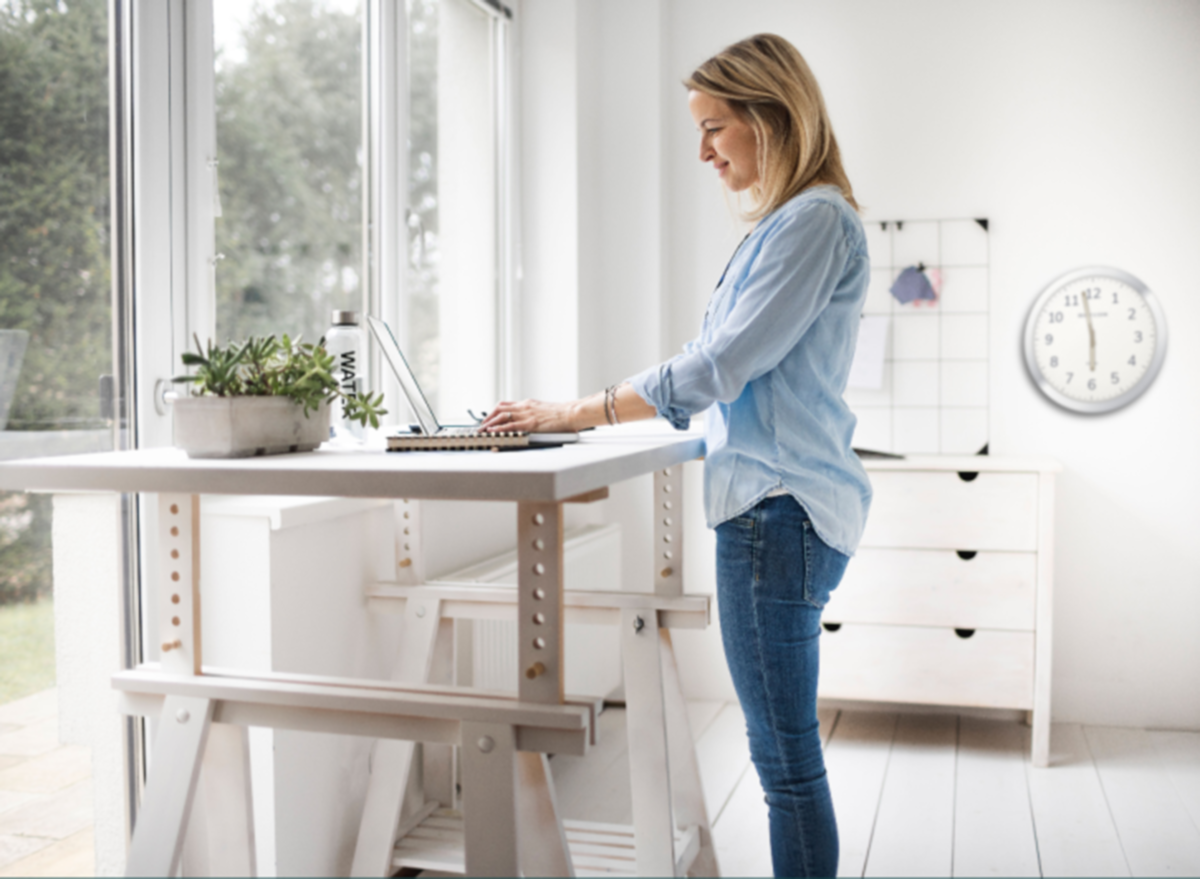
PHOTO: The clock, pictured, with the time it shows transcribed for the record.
5:58
